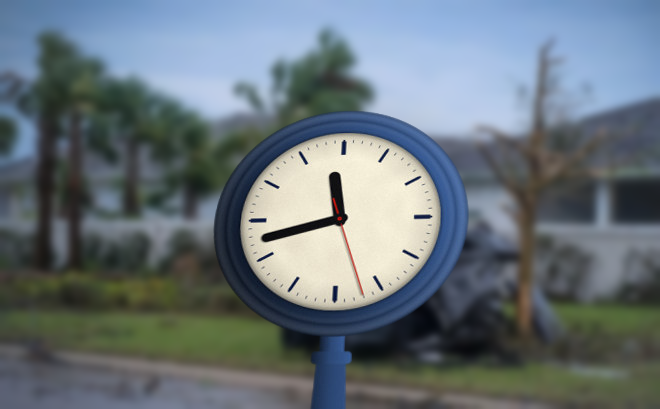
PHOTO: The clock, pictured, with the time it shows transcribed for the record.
11:42:27
